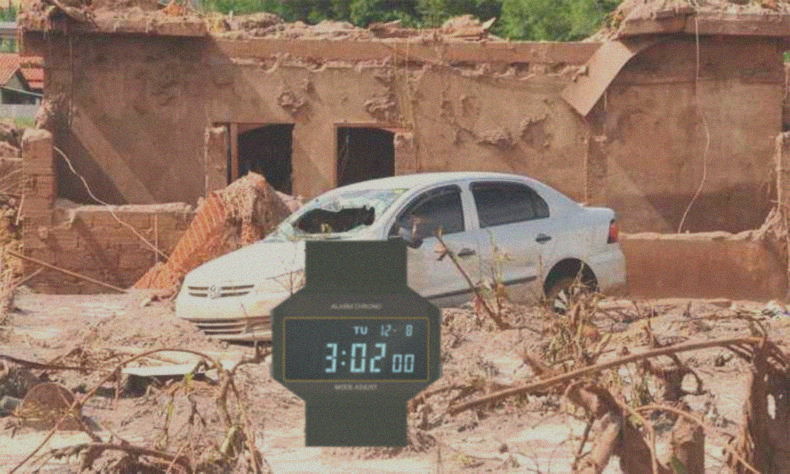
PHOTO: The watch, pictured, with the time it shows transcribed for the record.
3:02:00
